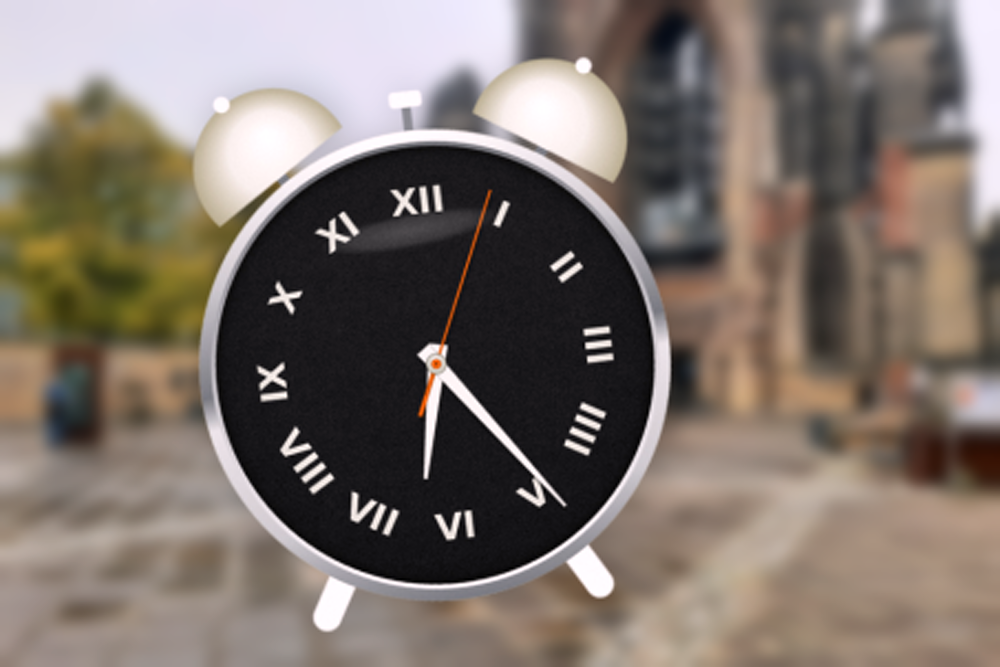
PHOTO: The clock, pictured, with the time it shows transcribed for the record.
6:24:04
